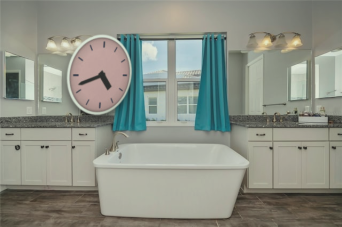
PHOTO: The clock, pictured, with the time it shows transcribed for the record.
4:42
